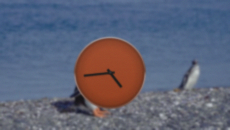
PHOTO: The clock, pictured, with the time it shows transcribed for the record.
4:44
